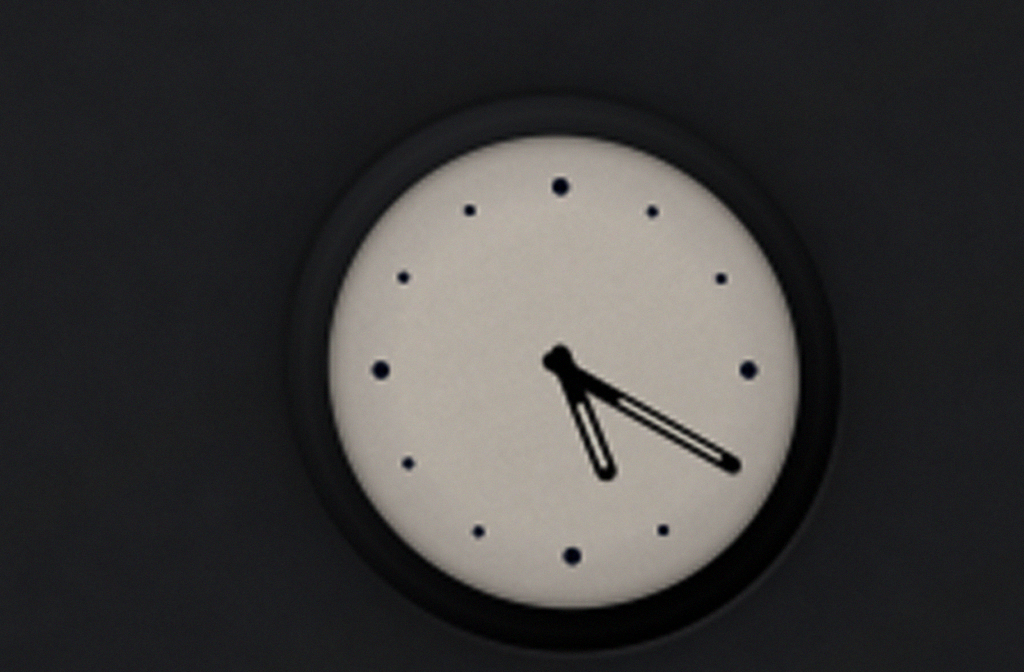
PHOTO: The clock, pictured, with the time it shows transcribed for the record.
5:20
